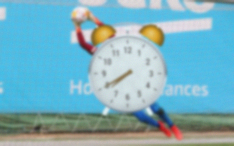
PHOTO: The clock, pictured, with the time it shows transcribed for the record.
7:40
